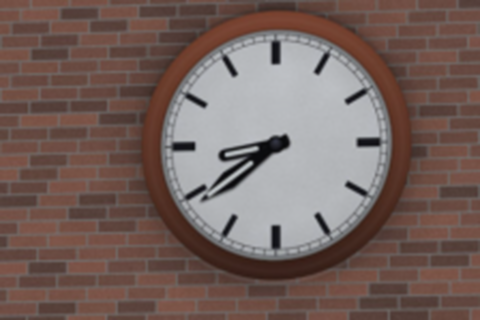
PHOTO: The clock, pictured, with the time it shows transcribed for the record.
8:39
